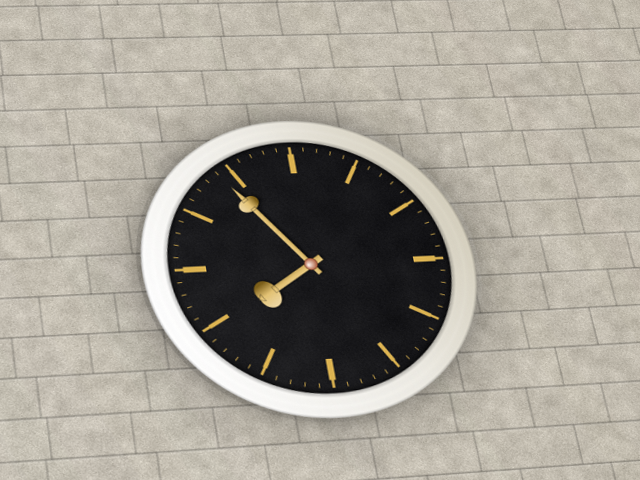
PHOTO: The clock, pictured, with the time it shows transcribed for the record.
7:54
